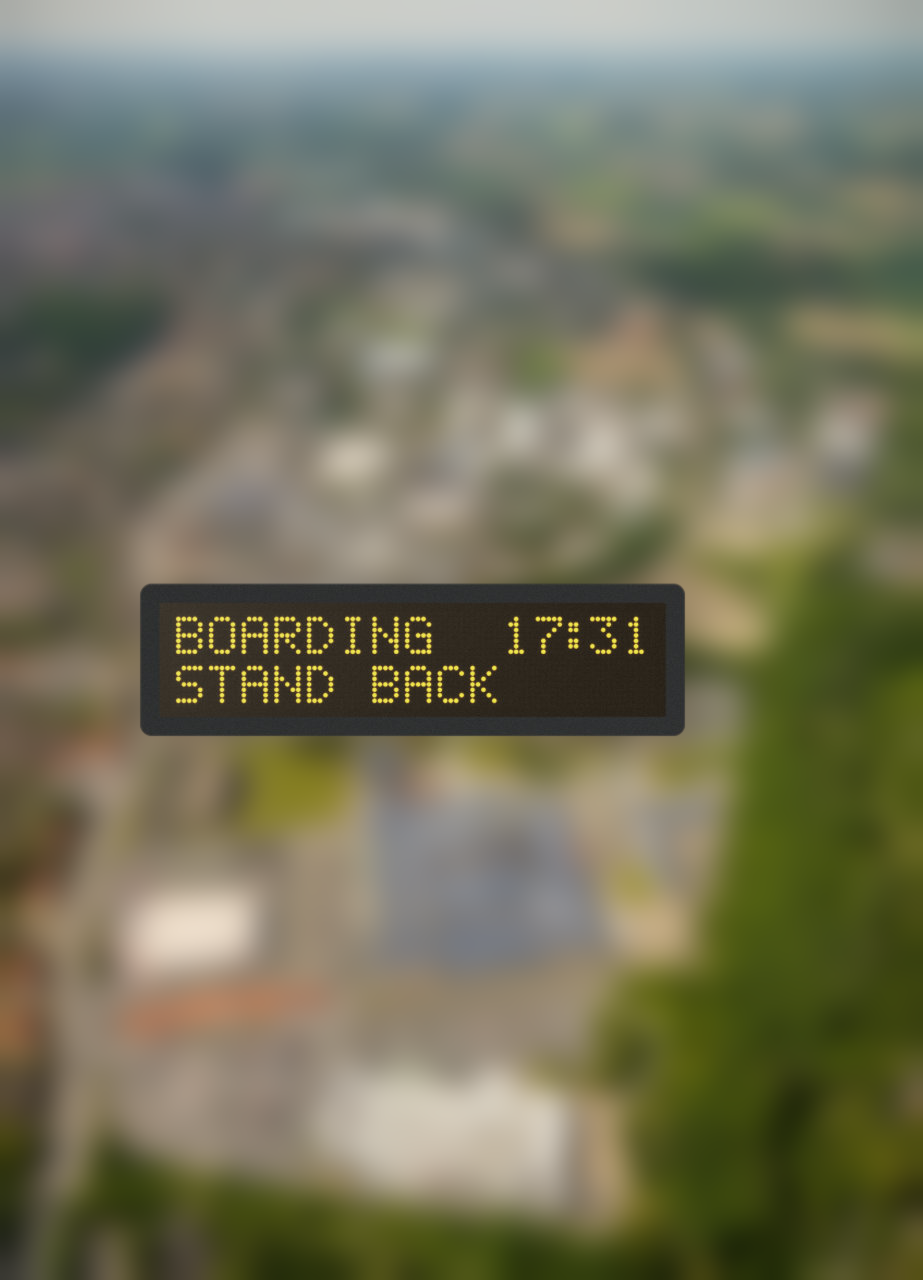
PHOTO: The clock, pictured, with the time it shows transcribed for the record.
17:31
